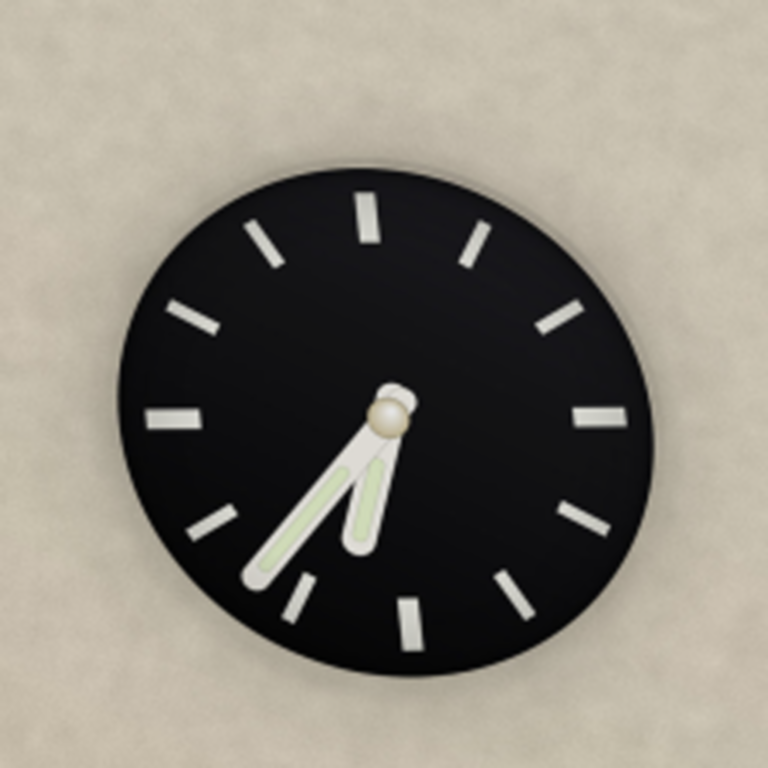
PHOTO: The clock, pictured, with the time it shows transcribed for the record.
6:37
